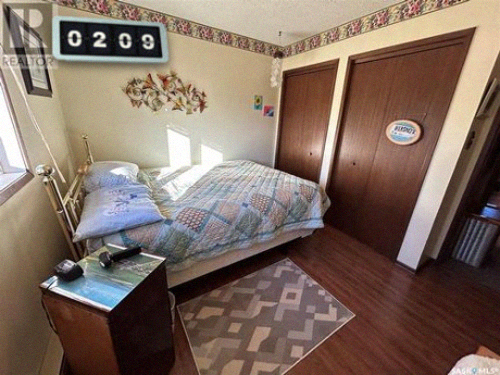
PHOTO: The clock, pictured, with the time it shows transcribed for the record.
2:09
